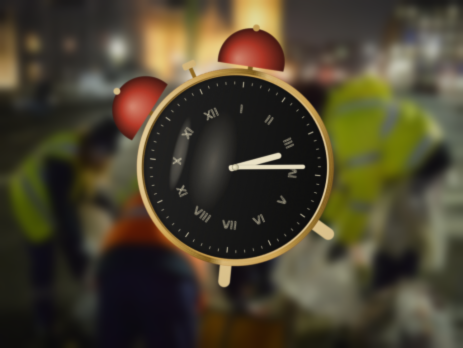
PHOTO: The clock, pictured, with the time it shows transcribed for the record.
3:19
